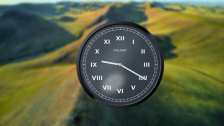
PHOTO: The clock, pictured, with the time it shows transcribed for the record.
9:20
